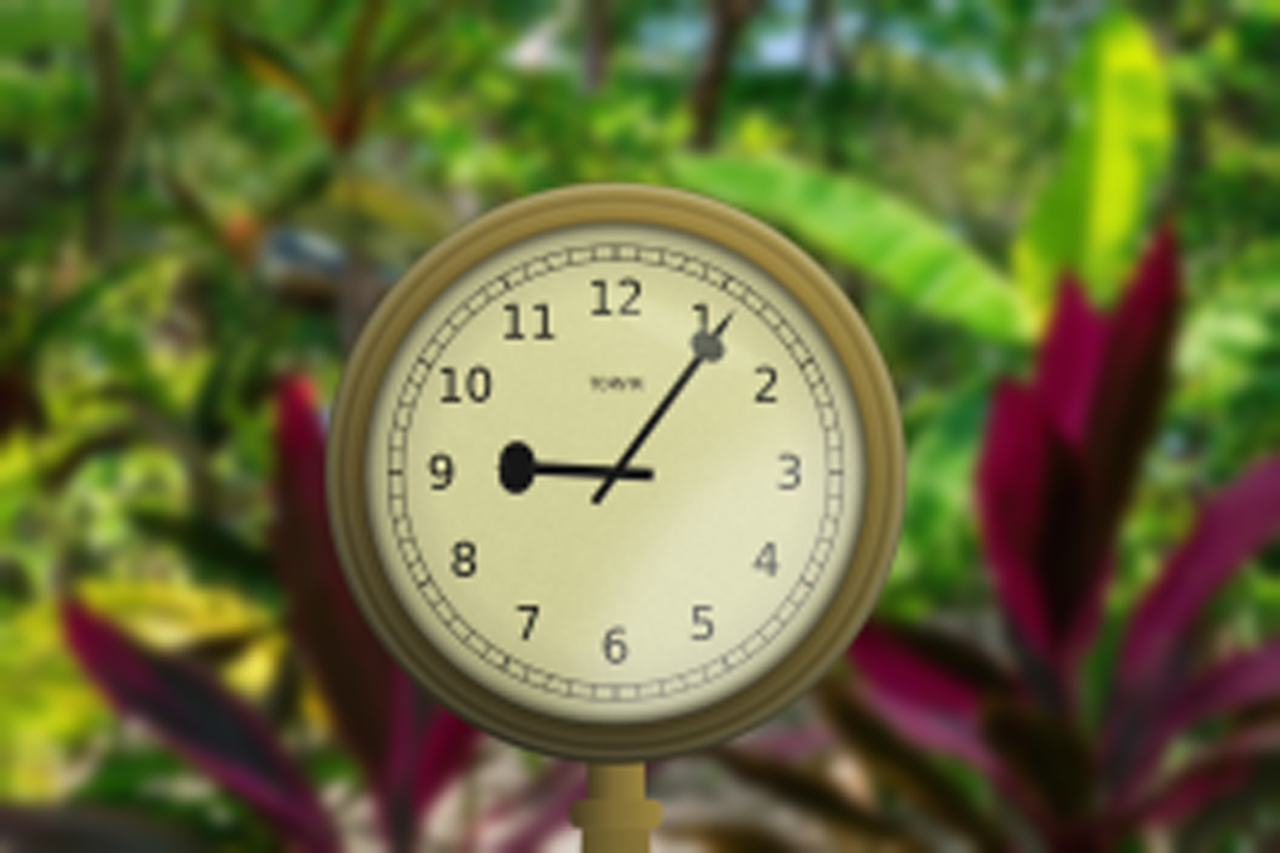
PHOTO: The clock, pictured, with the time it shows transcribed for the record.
9:06
